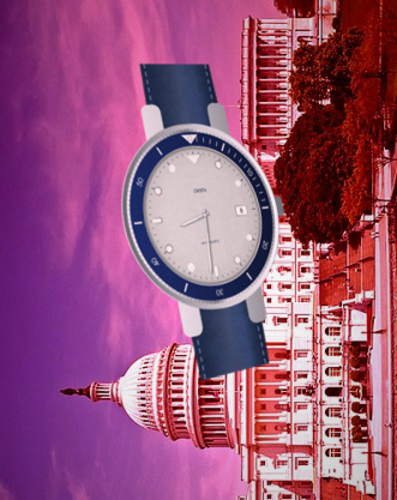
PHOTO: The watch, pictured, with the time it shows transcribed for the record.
8:31
